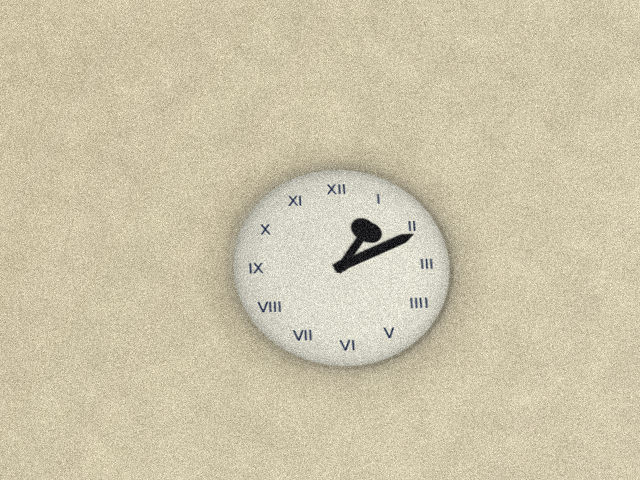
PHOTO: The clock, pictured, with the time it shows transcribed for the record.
1:11
